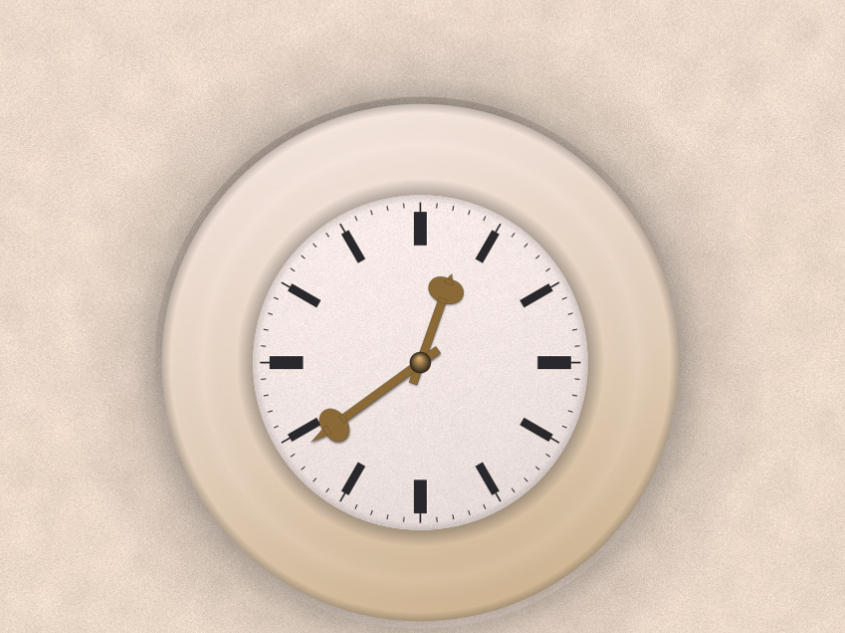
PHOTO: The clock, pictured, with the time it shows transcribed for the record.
12:39
